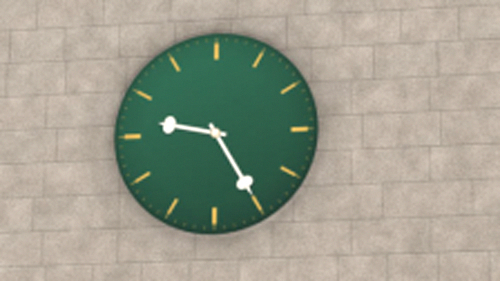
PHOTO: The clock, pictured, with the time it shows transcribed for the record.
9:25
